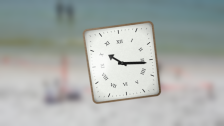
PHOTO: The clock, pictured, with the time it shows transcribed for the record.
10:16
